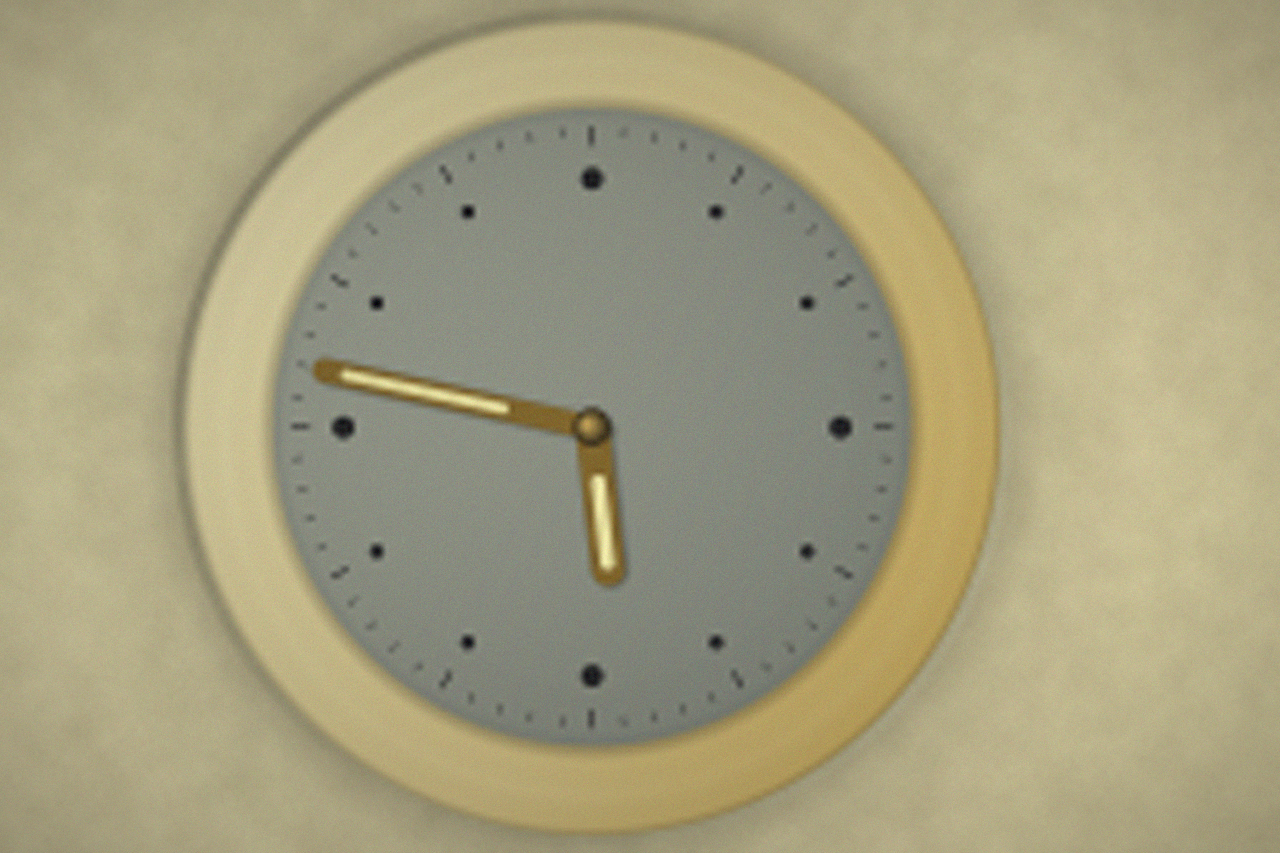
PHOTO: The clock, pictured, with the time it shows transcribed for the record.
5:47
